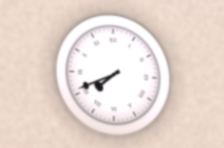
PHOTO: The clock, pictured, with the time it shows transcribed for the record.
7:41
